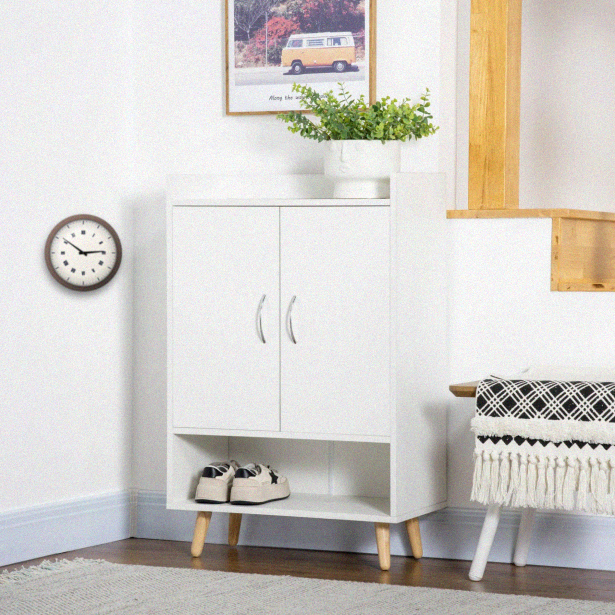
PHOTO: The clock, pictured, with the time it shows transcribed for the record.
2:51
